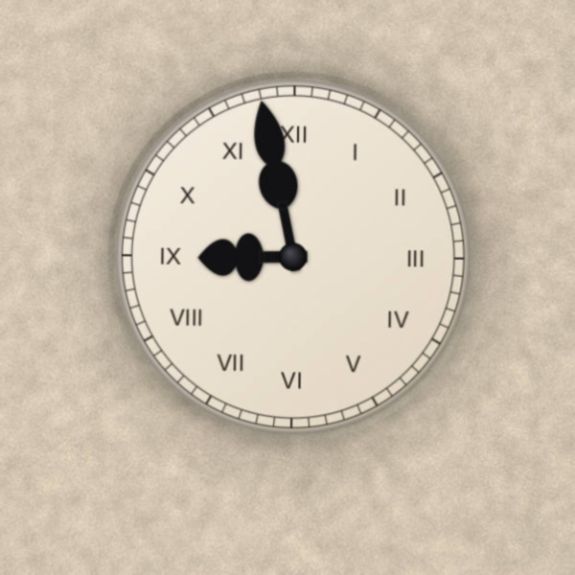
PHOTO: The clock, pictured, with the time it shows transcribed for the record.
8:58
